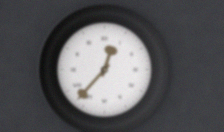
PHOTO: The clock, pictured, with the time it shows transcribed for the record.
12:37
